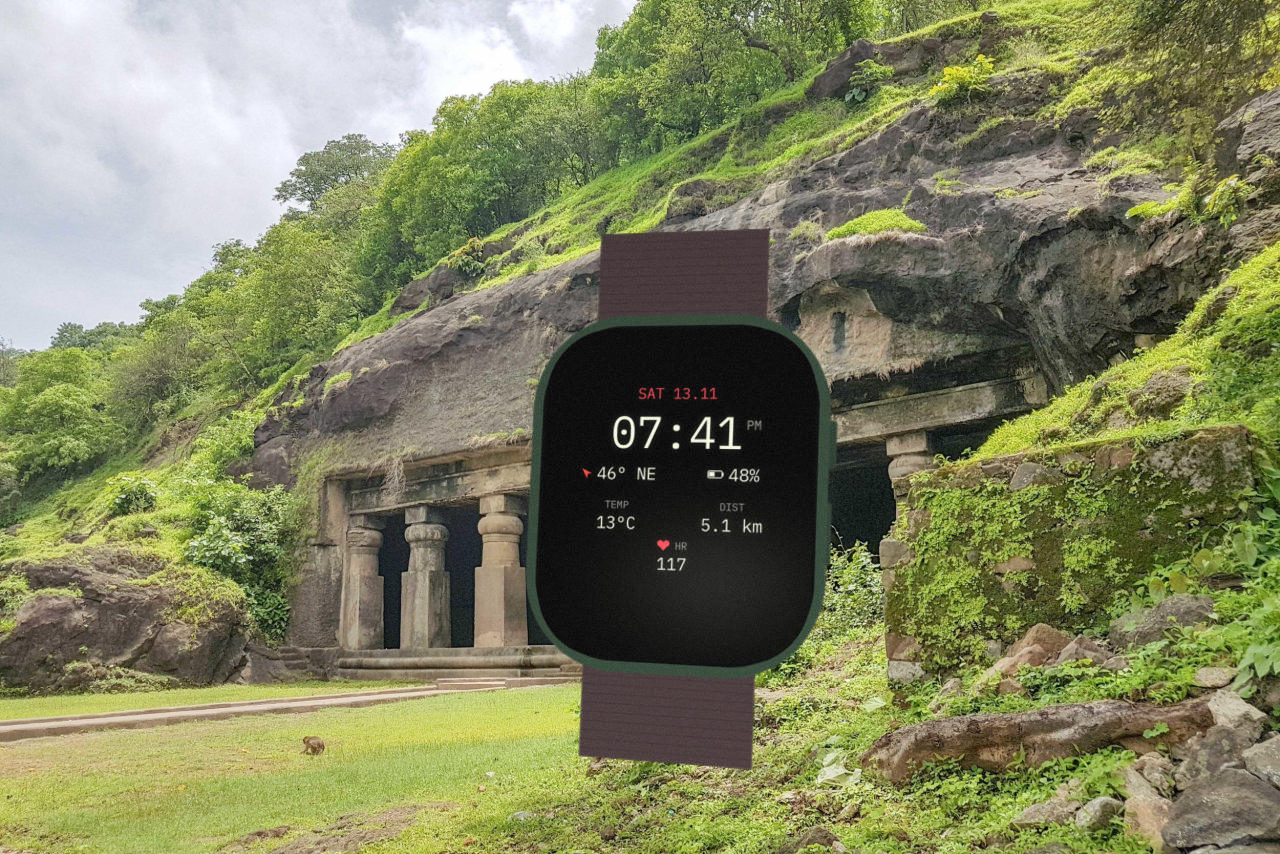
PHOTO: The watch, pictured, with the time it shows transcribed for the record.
7:41
